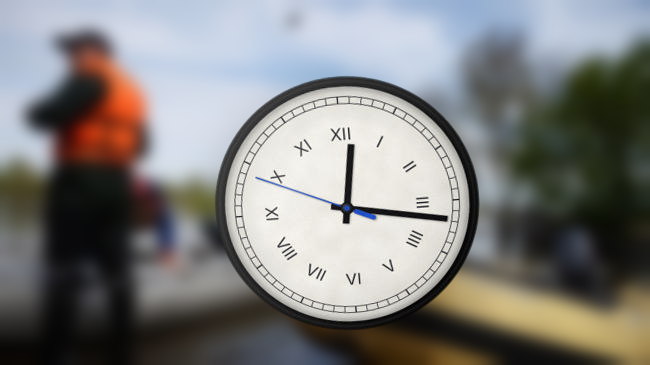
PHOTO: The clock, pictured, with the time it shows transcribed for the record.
12:16:49
